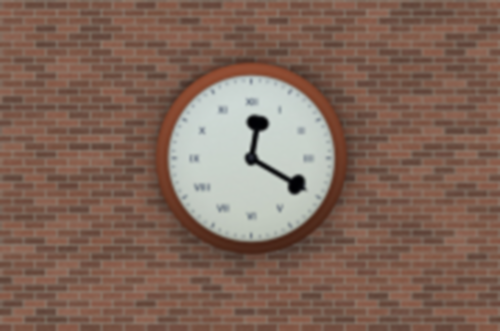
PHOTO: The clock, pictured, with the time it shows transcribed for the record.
12:20
